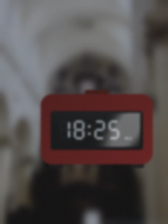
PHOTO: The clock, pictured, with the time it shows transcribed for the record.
18:25
